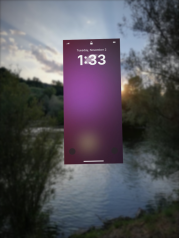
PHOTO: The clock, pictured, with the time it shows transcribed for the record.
1:33
